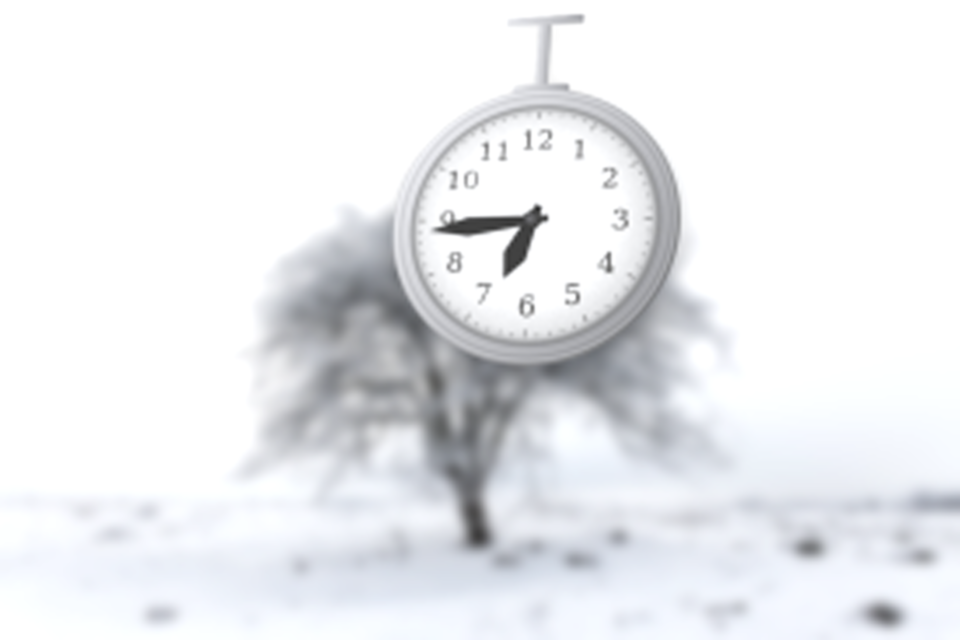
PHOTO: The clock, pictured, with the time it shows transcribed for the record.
6:44
